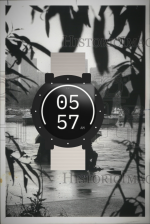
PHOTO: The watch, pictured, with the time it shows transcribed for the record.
5:57
